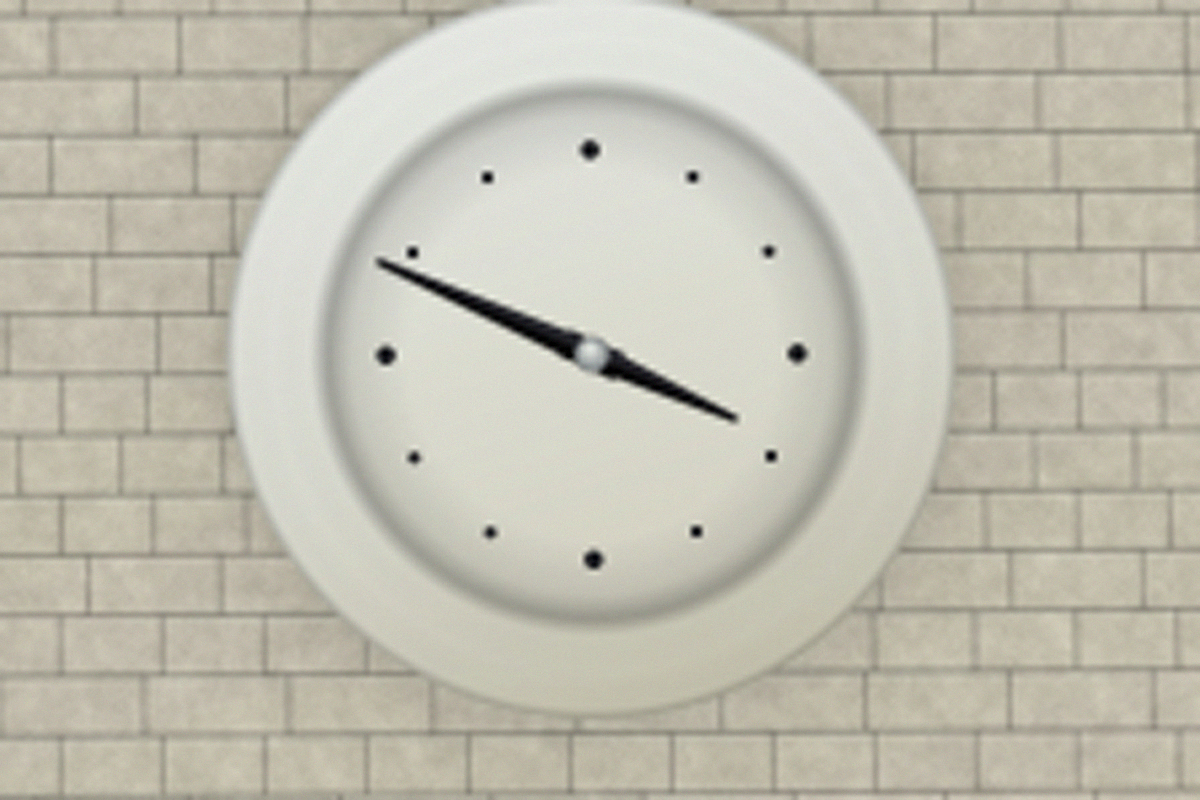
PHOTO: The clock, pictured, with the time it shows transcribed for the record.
3:49
